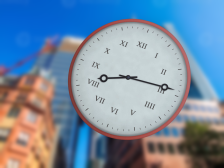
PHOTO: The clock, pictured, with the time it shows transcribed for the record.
8:14
